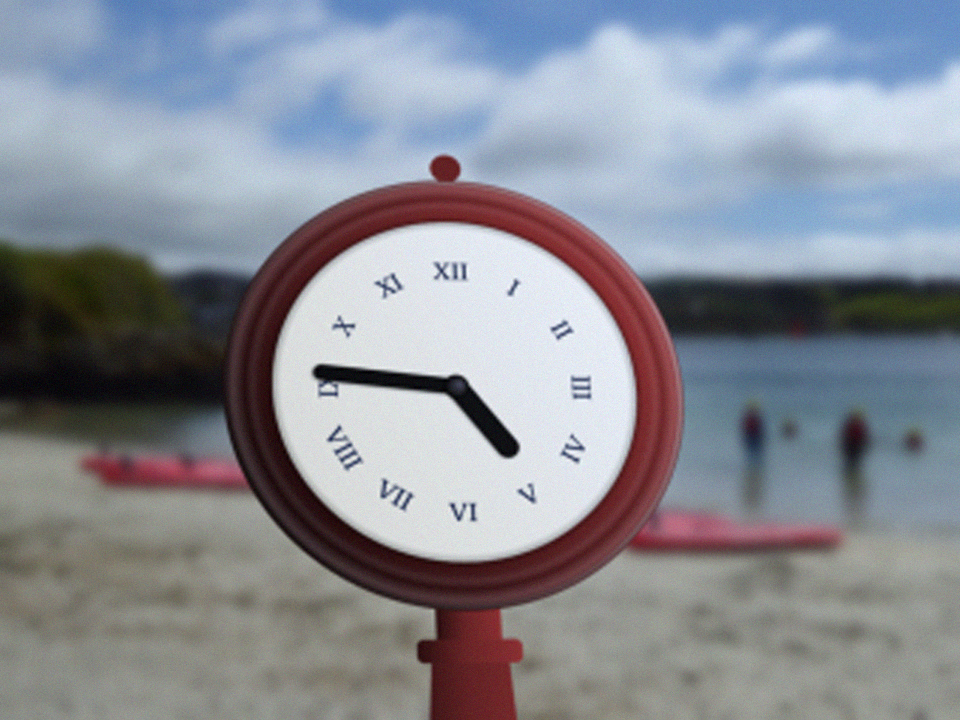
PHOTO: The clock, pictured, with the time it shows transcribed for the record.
4:46
